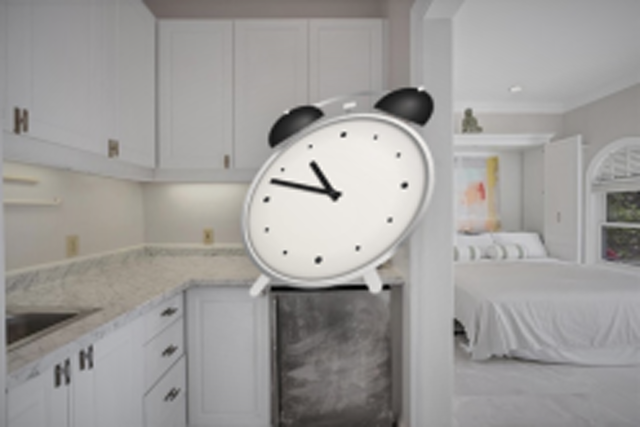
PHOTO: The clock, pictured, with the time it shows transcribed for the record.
10:48
